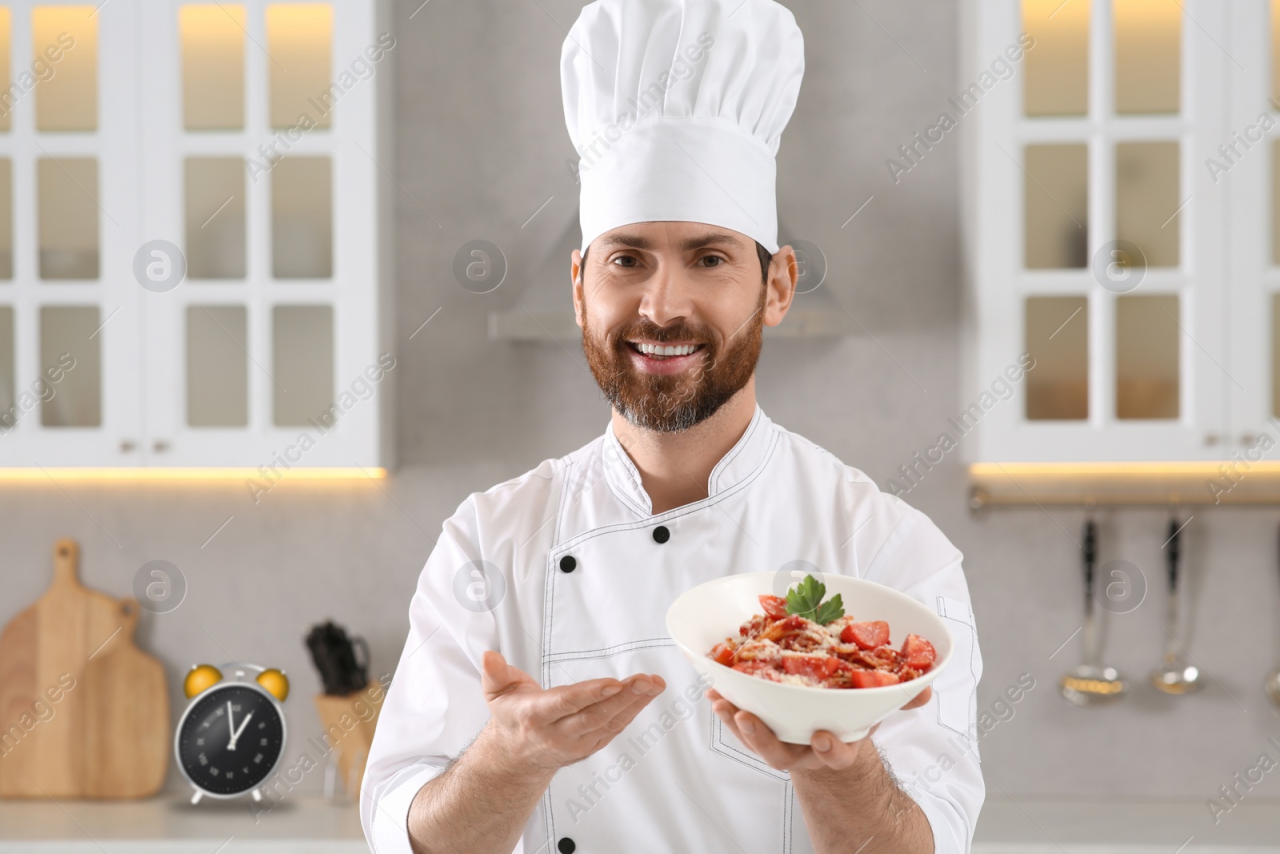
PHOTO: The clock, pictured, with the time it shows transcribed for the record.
12:58
